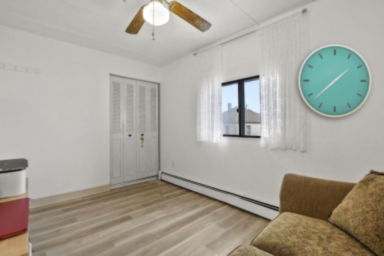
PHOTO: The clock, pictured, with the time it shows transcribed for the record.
1:38
